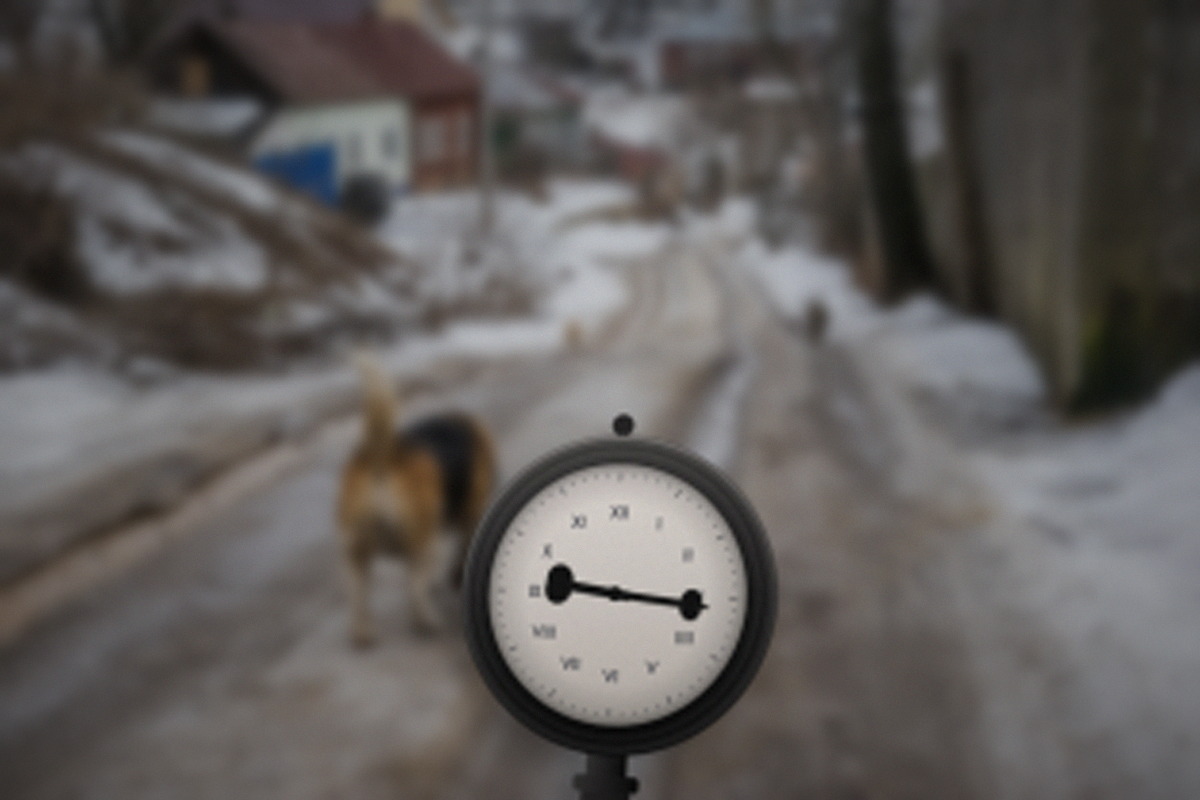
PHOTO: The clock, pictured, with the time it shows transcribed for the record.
9:16
